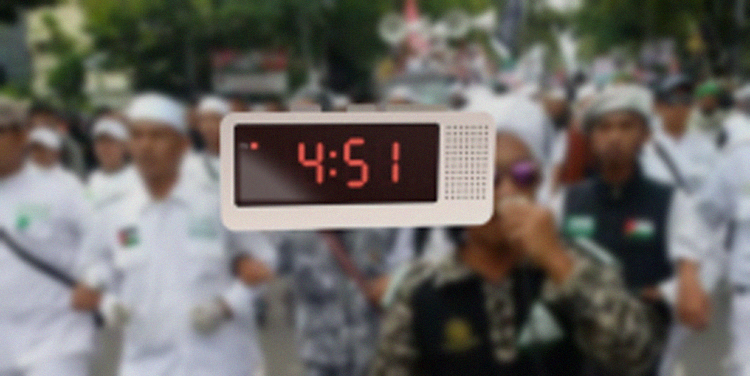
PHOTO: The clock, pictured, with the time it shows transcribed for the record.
4:51
